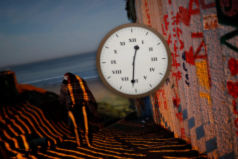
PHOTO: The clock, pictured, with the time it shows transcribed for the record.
12:31
